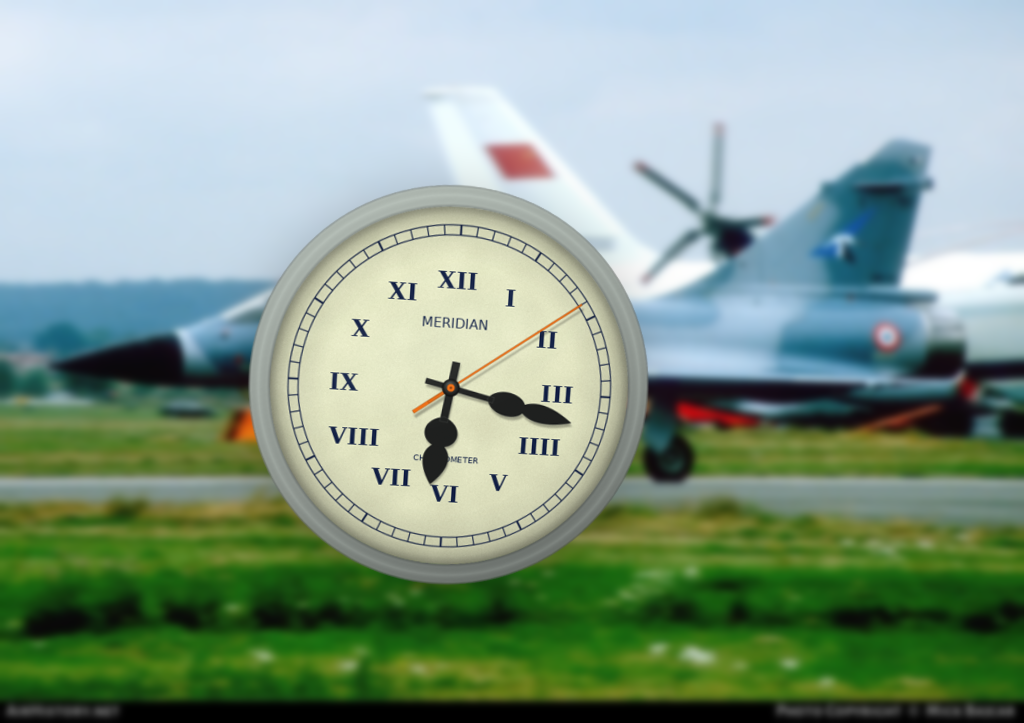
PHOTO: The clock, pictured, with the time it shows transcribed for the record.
6:17:09
